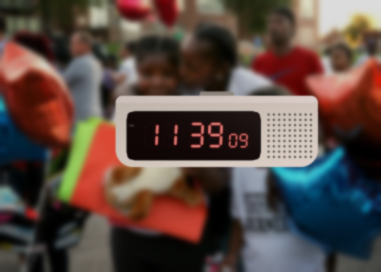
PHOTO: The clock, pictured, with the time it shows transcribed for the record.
11:39:09
